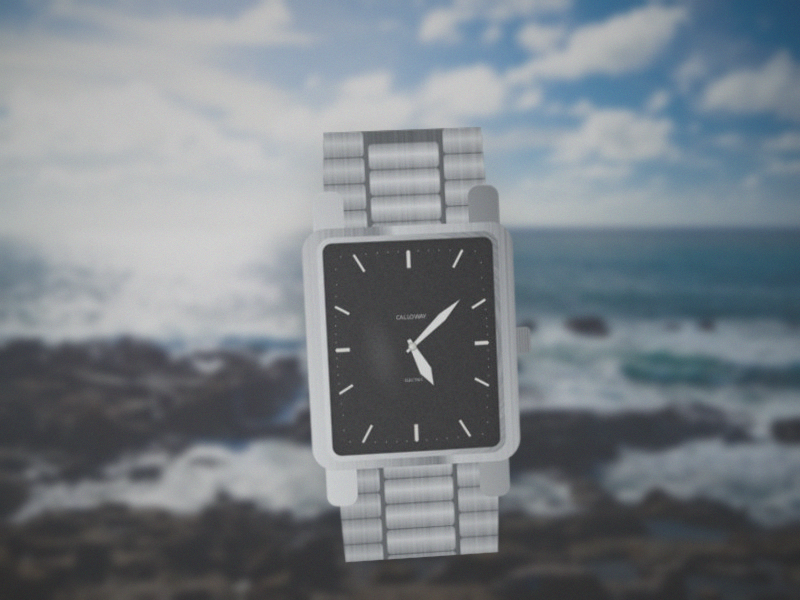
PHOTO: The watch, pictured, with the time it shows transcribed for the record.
5:08
